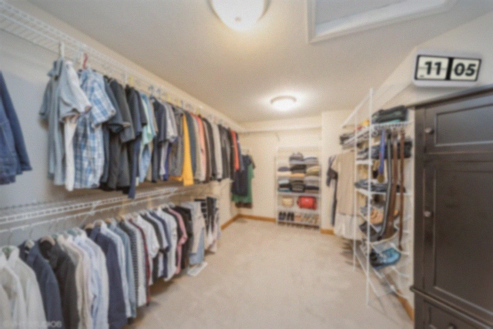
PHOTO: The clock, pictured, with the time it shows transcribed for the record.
11:05
